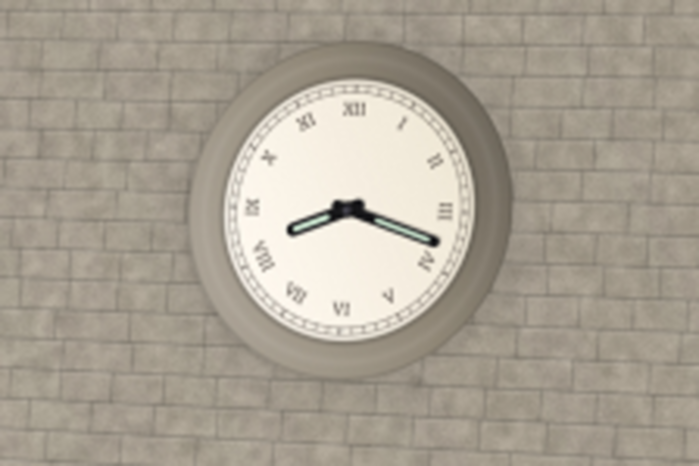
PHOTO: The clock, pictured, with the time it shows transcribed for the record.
8:18
